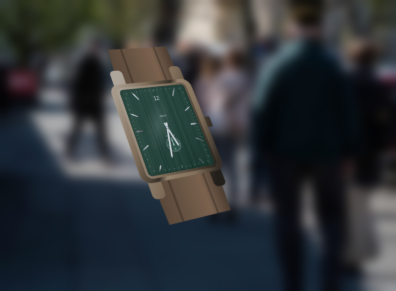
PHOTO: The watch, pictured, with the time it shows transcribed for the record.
5:32
